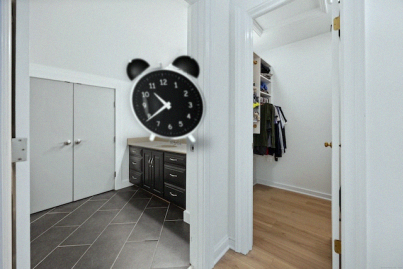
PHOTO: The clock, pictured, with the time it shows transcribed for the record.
10:39
